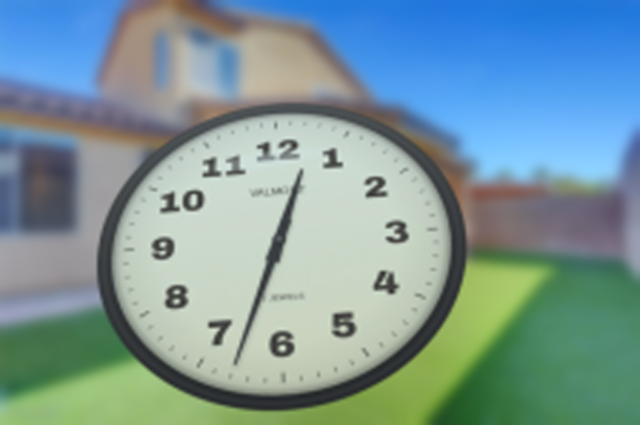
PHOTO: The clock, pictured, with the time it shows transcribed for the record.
12:33
